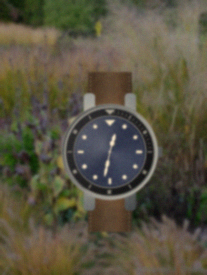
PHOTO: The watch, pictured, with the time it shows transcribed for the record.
12:32
